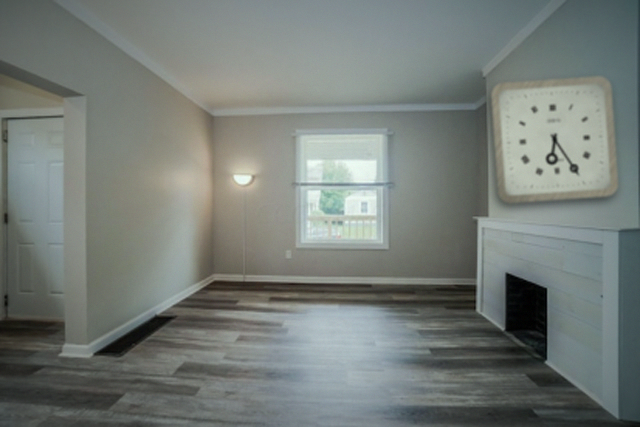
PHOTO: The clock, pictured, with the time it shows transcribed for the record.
6:25
